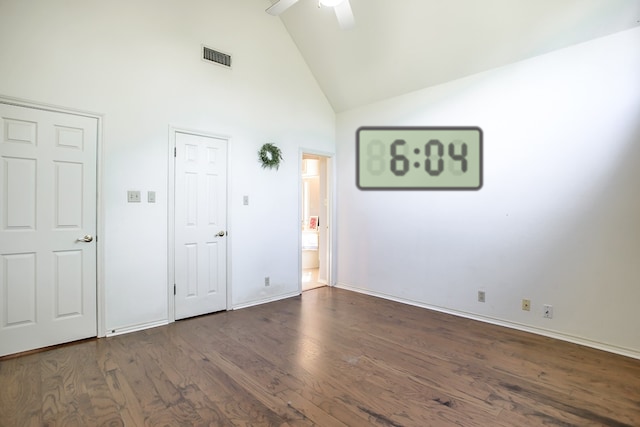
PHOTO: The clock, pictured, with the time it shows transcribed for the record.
6:04
